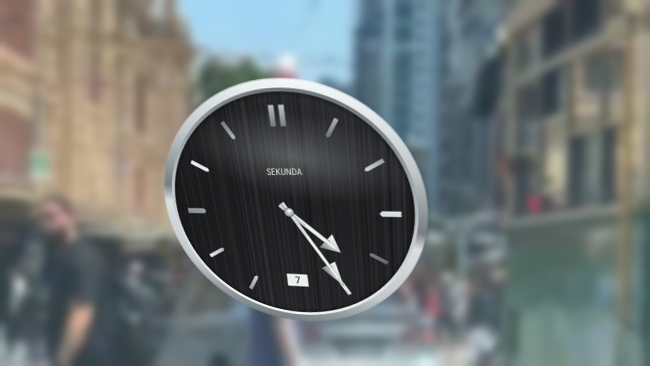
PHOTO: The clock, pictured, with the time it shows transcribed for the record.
4:25
